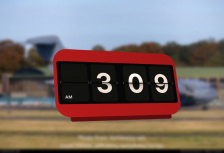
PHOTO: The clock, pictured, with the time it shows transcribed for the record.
3:09
